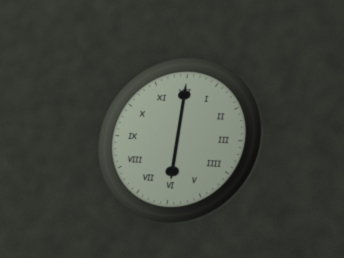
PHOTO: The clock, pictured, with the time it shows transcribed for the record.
6:00
